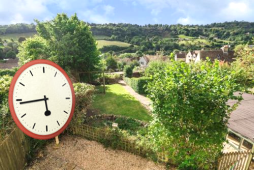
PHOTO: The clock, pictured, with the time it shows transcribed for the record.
5:44
